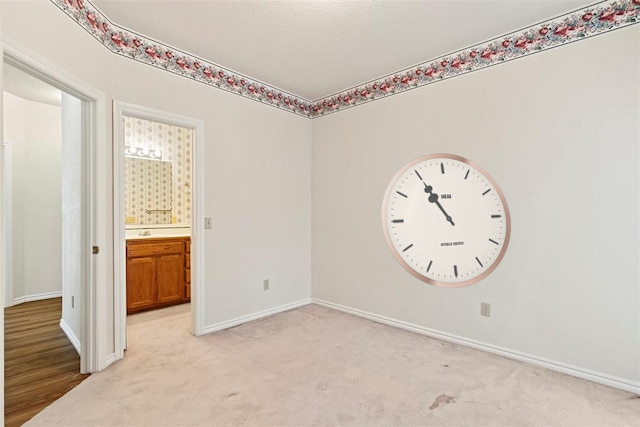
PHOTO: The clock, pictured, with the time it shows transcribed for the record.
10:55
